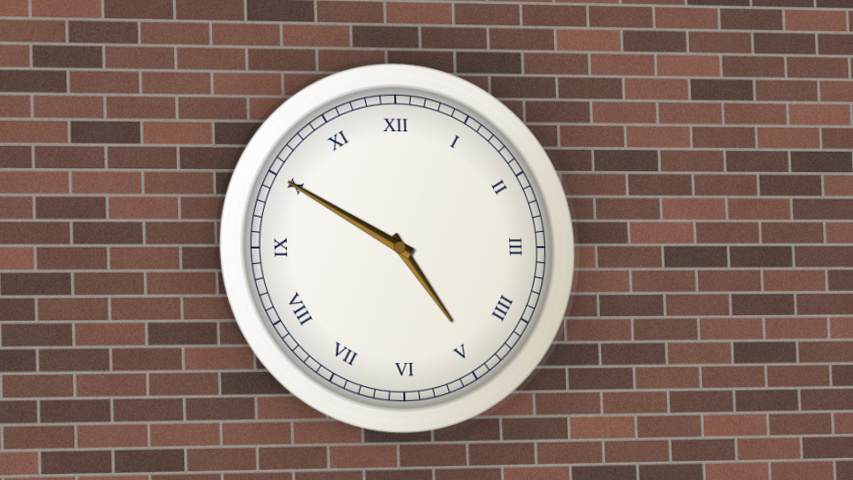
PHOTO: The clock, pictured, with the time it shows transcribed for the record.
4:50
